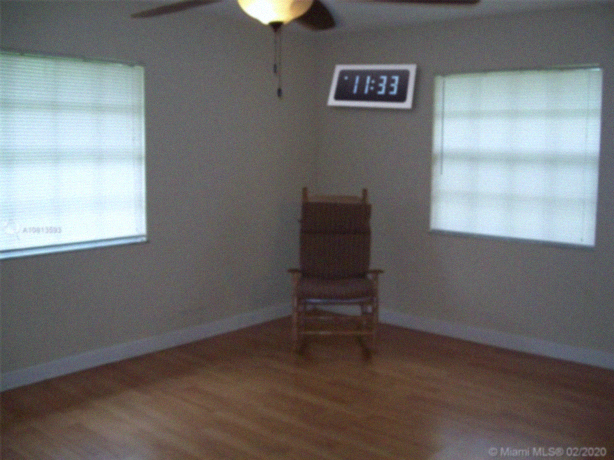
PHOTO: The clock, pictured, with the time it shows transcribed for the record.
11:33
